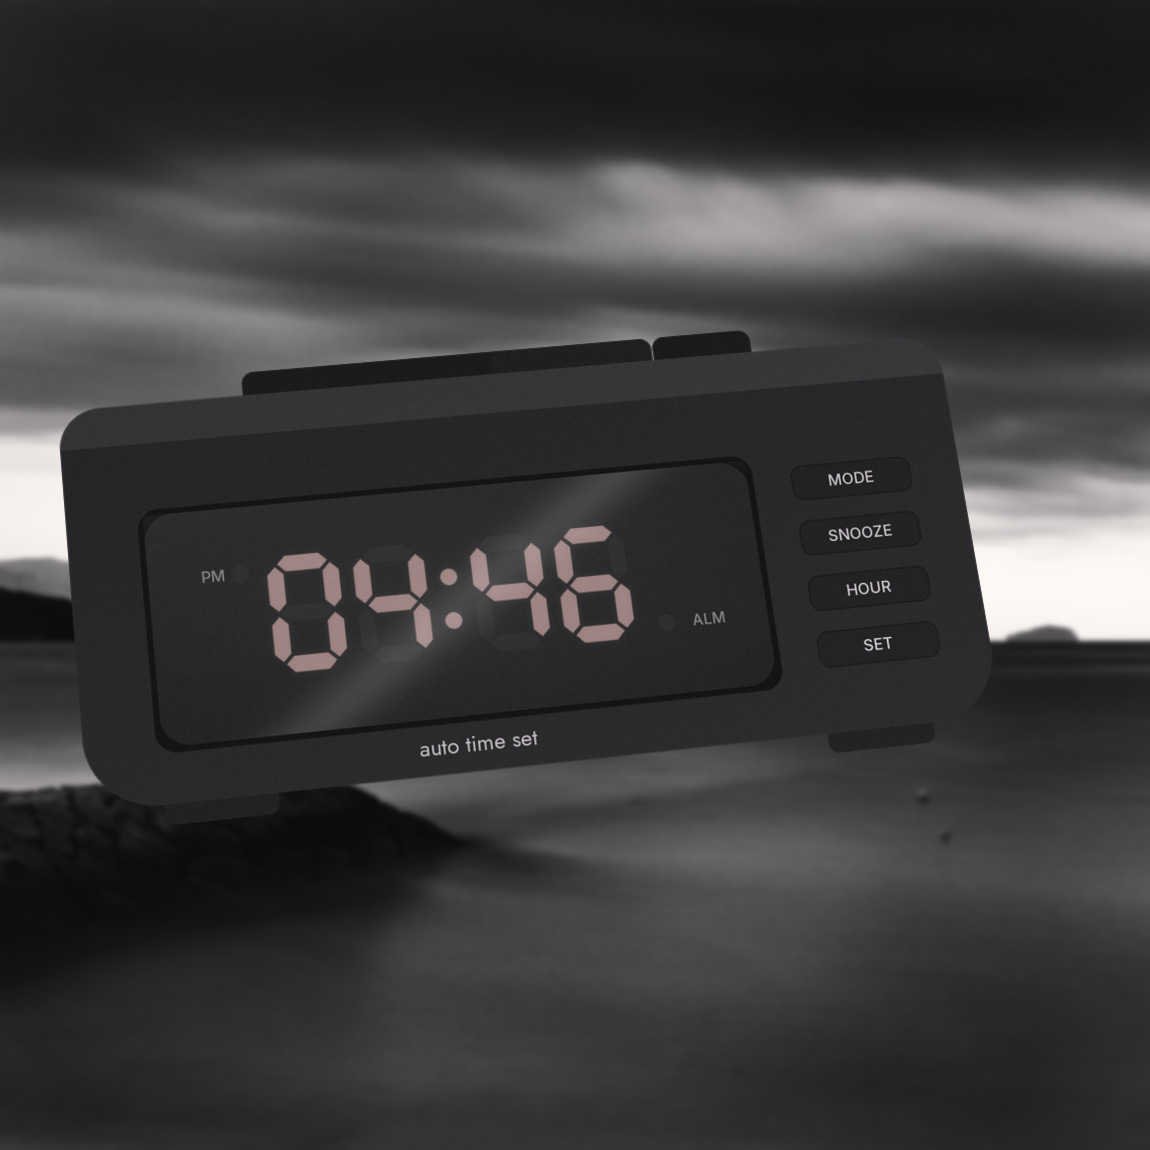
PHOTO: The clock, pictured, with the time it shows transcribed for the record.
4:46
